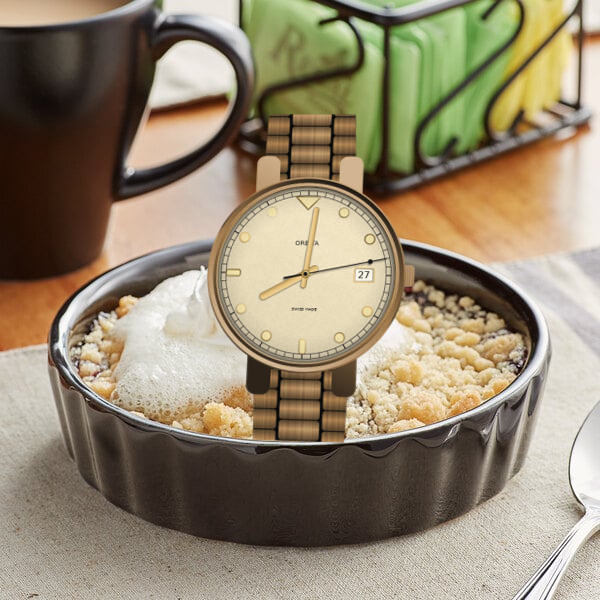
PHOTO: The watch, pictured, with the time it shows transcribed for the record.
8:01:13
